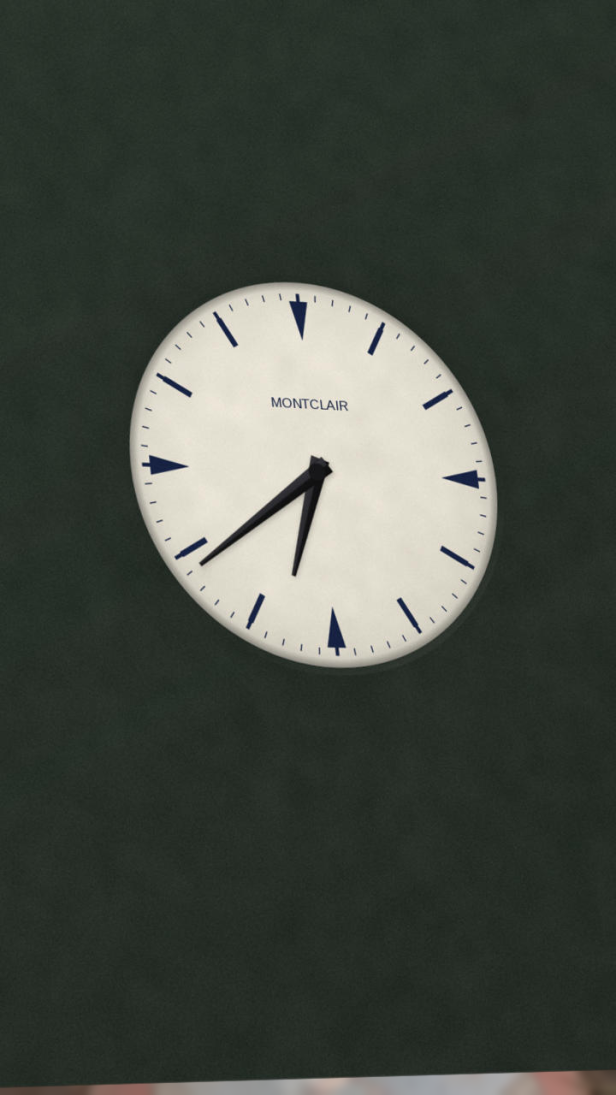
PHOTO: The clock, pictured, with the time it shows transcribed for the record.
6:39
